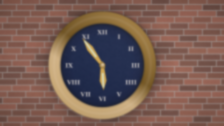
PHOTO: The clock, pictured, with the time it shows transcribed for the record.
5:54
